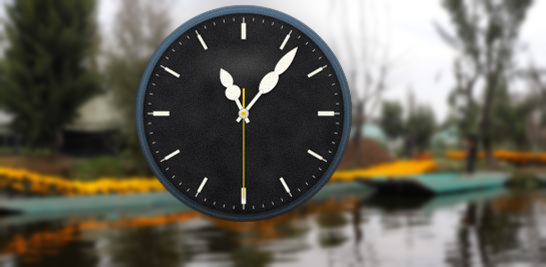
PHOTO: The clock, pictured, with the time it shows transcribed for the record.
11:06:30
